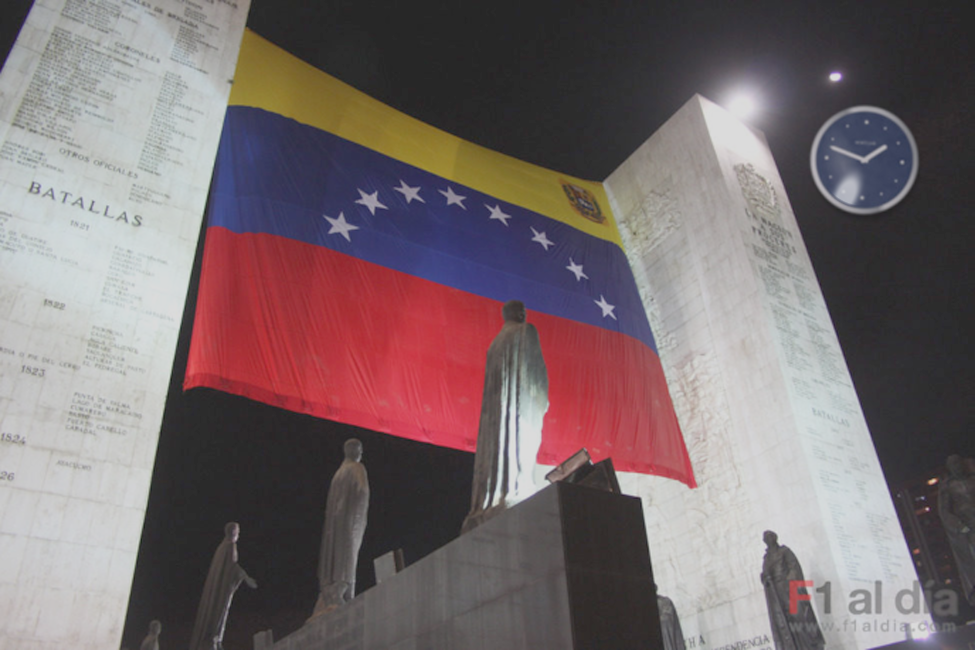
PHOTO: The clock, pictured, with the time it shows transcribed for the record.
1:48
